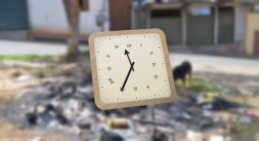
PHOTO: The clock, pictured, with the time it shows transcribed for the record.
11:35
